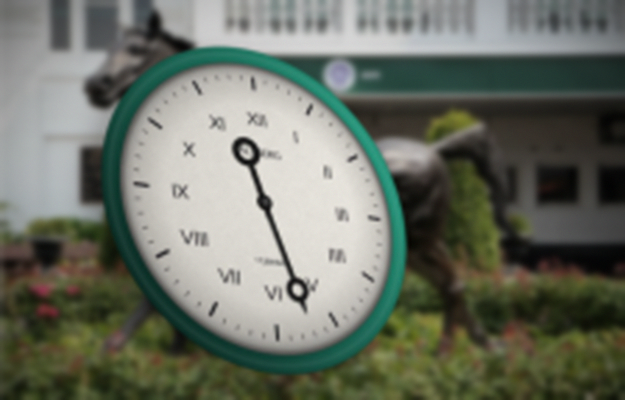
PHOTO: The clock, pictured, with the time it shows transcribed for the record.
11:27
